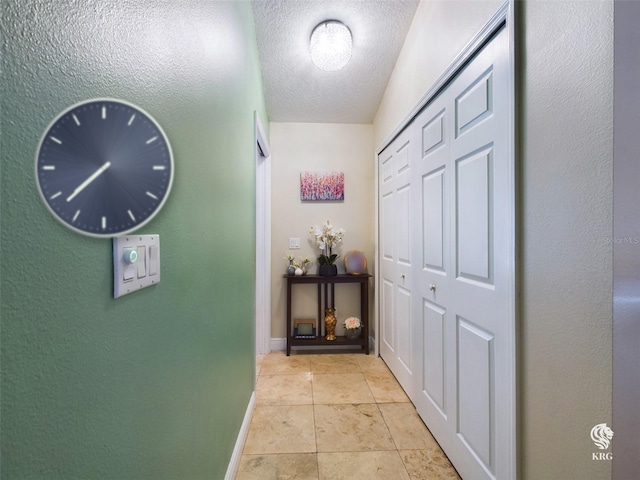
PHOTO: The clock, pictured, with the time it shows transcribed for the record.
7:38
